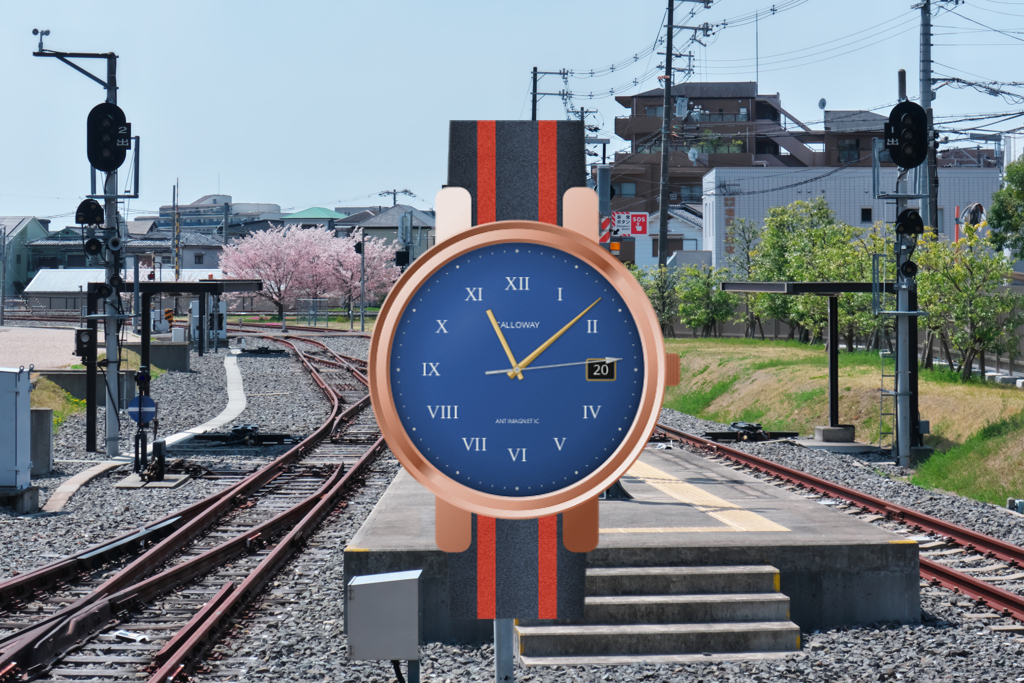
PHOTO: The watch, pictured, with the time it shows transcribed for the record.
11:08:14
